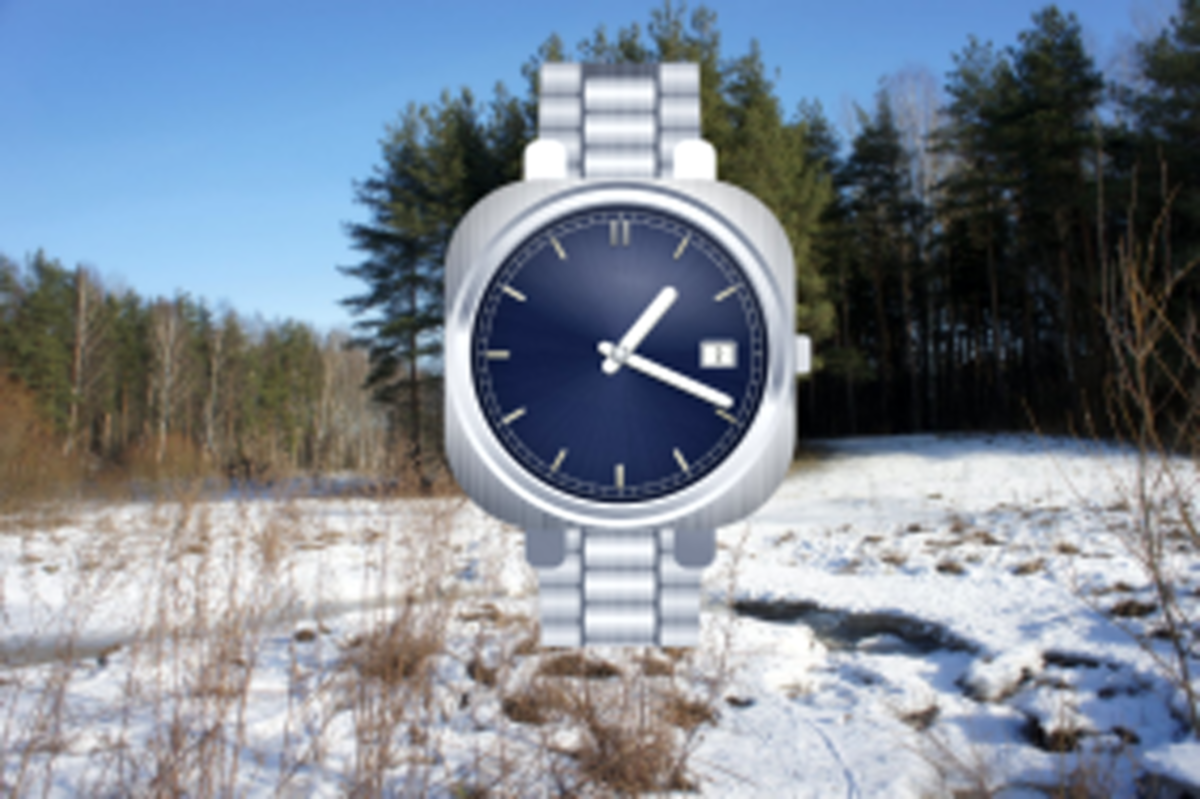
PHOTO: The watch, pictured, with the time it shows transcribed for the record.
1:19
